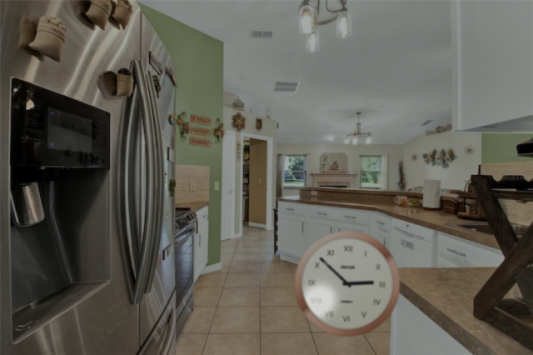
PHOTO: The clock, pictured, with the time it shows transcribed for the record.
2:52
